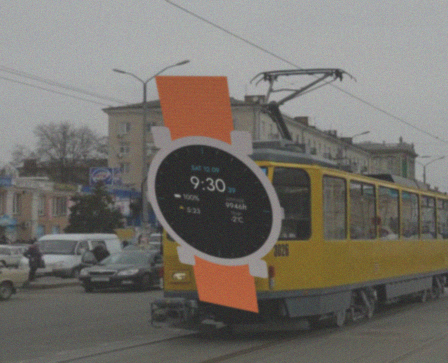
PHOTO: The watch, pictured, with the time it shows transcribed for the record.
9:30
